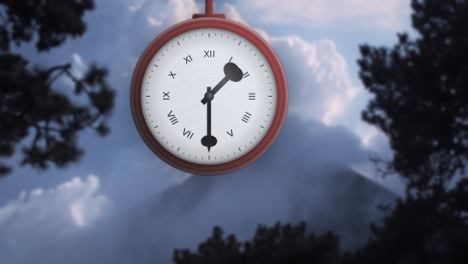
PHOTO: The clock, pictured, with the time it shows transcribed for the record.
1:30
